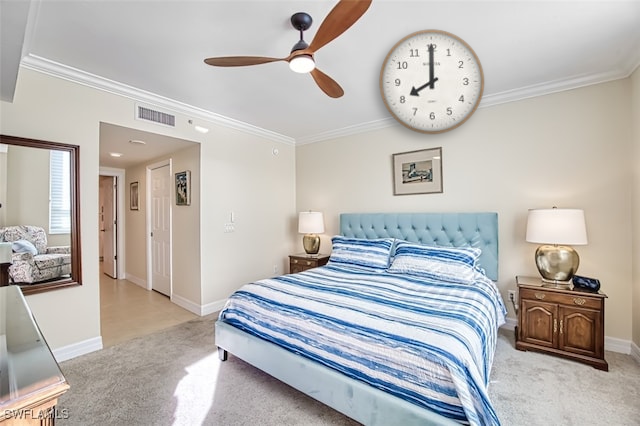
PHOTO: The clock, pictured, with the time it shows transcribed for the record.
8:00
